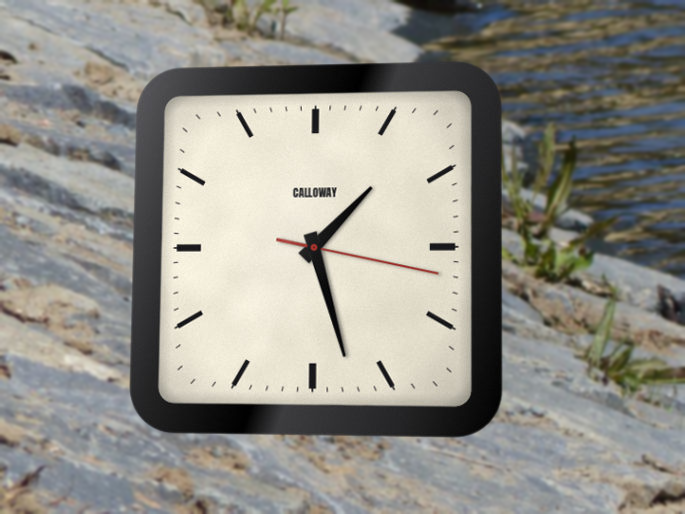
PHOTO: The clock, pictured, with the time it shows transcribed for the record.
1:27:17
